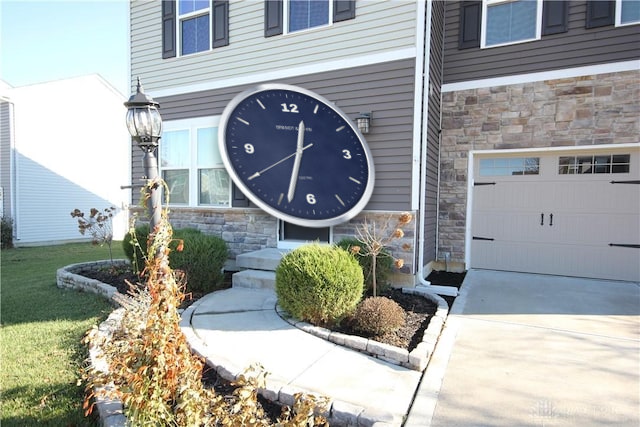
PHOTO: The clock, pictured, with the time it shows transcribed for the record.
12:33:40
